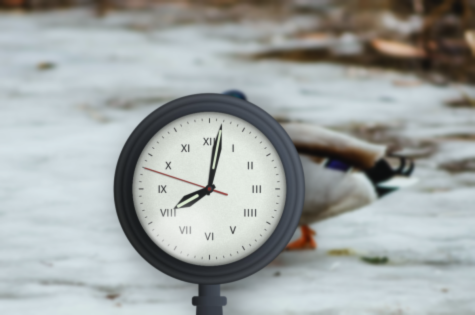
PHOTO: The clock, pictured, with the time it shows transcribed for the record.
8:01:48
